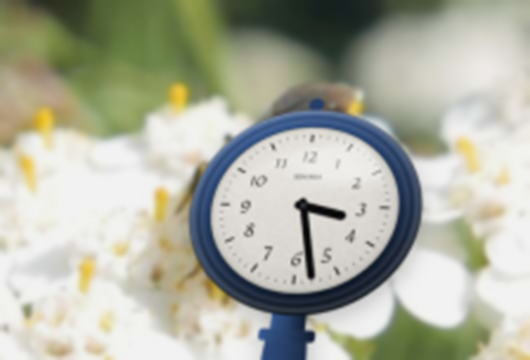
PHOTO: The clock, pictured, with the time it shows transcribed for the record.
3:28
